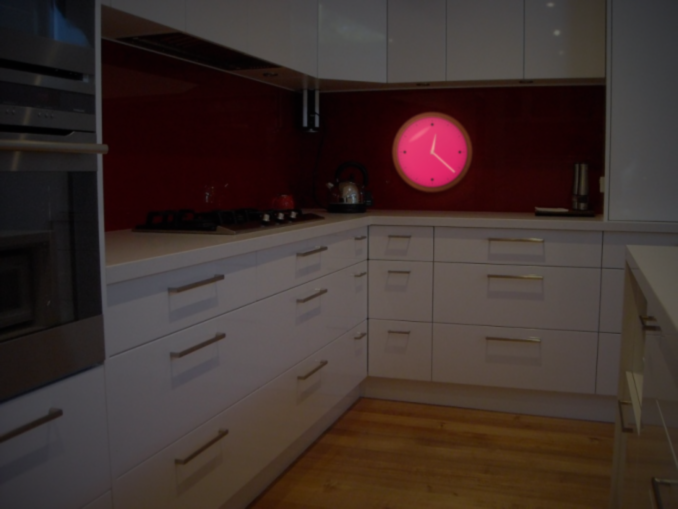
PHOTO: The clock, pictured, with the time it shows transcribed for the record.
12:22
